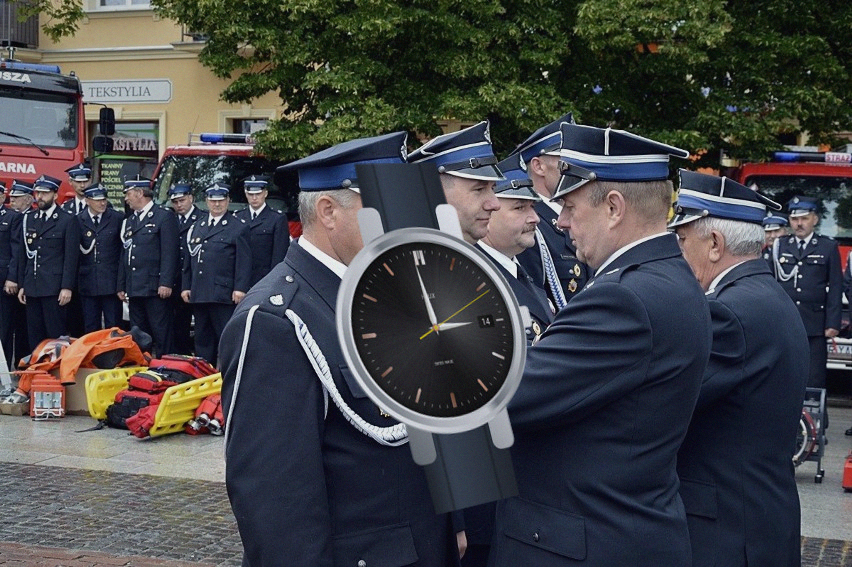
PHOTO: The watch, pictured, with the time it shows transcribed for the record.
2:59:11
